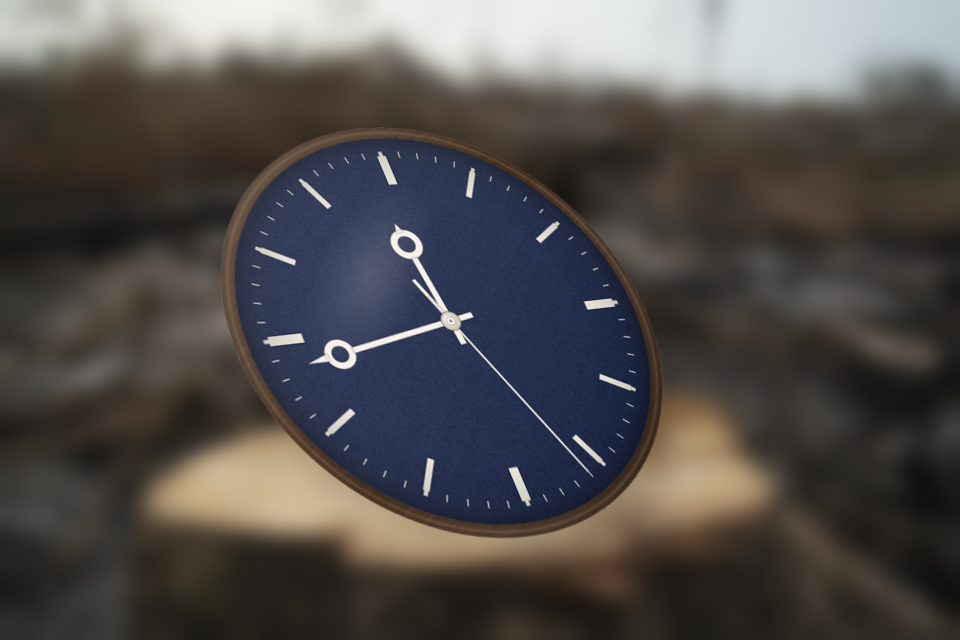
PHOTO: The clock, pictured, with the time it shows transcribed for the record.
11:43:26
